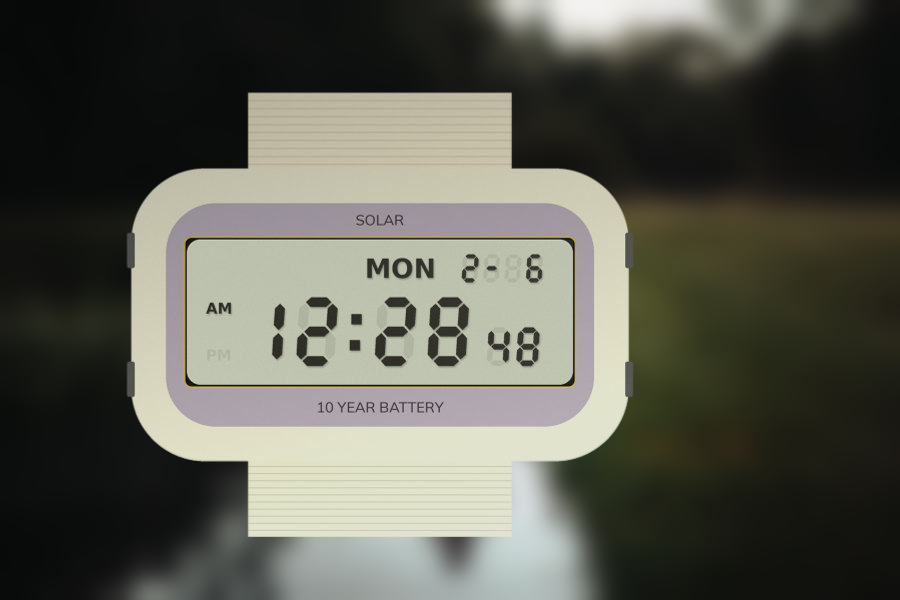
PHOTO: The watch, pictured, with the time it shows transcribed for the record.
12:28:48
